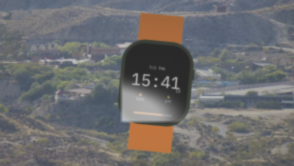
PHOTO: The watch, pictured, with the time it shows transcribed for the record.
15:41
